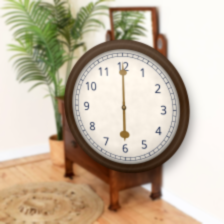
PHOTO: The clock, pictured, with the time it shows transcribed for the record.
6:00
